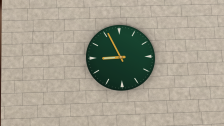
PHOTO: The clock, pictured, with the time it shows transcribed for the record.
8:56
